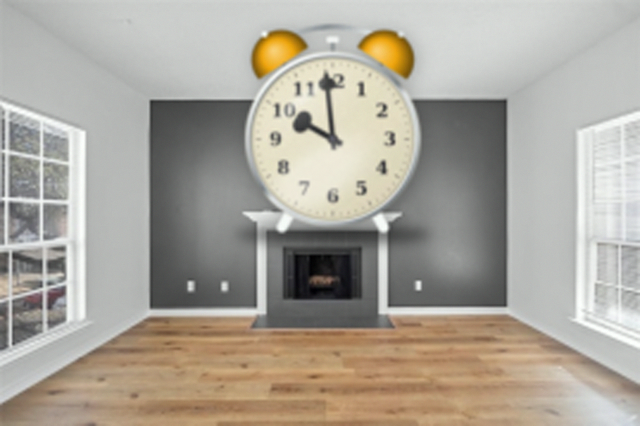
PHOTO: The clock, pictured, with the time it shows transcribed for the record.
9:59
